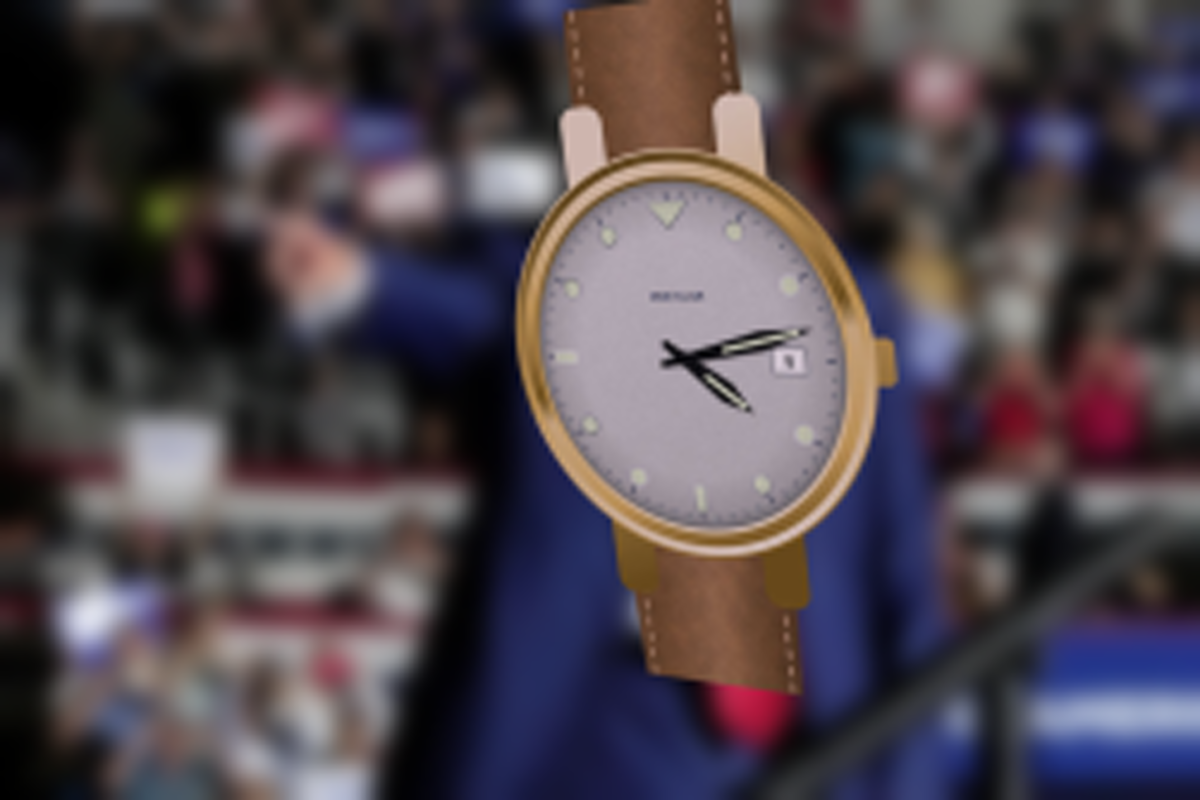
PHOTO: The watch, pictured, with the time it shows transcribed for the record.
4:13
